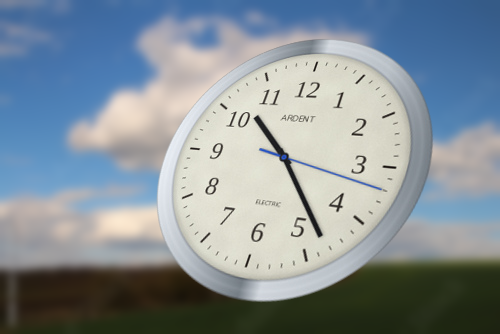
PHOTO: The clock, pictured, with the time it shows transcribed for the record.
10:23:17
